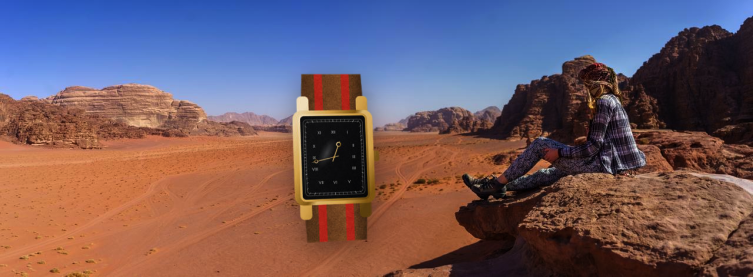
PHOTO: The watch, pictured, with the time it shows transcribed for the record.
12:43
